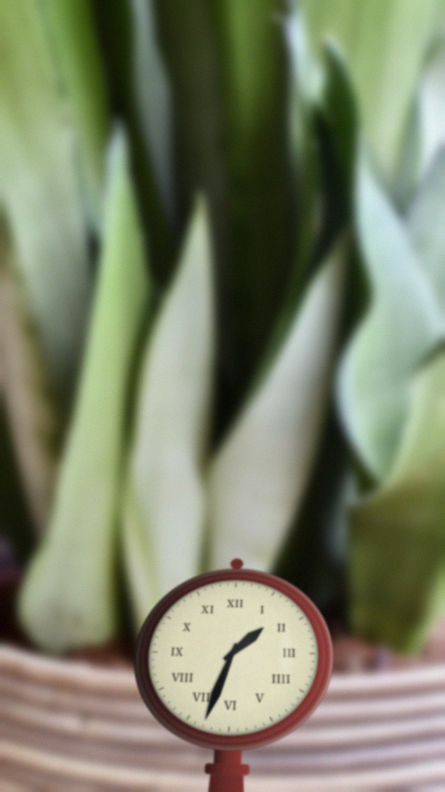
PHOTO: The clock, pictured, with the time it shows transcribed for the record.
1:33
